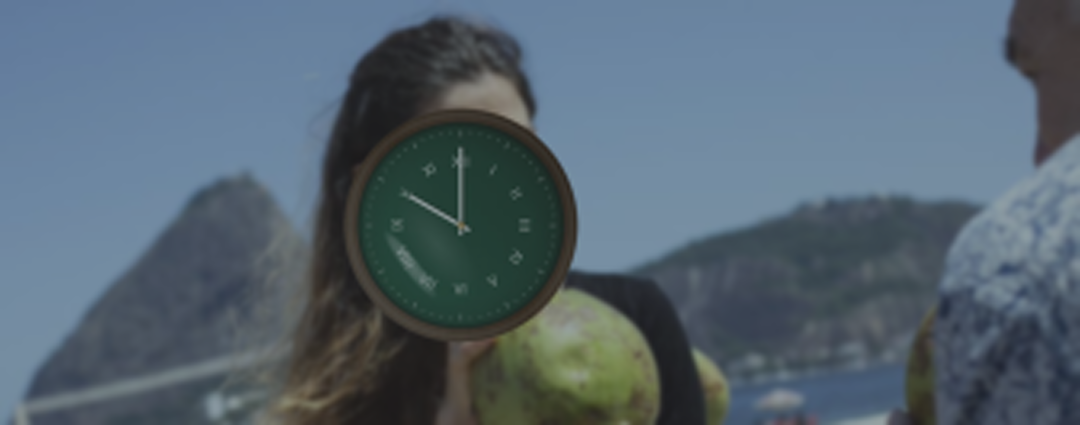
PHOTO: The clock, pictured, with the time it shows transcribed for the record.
10:00
